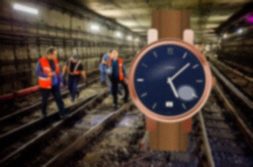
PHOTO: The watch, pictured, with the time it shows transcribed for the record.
5:08
